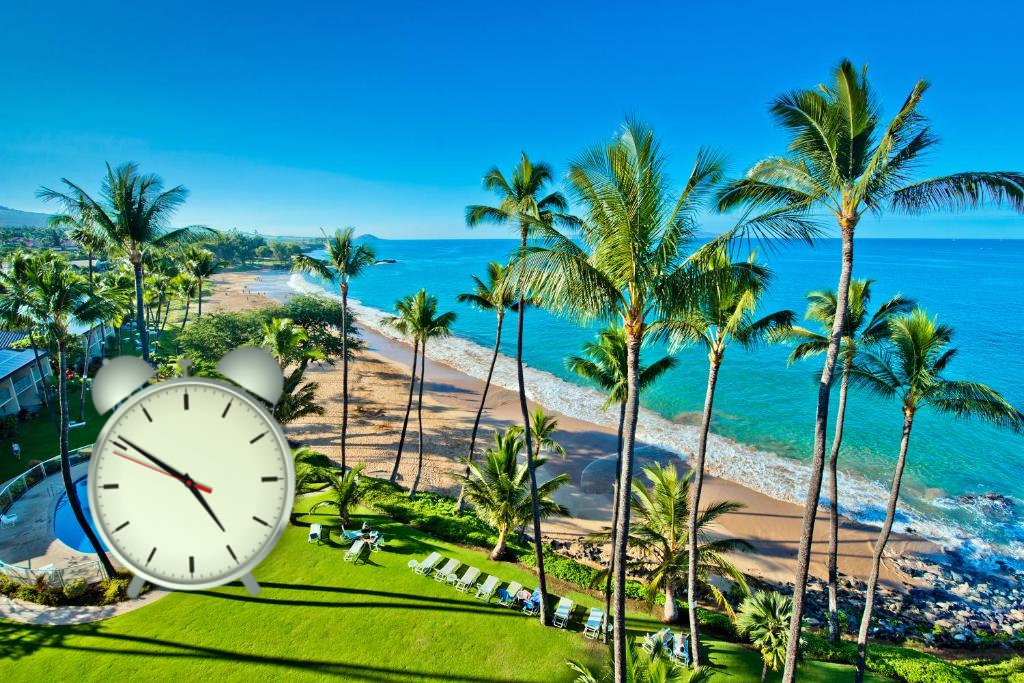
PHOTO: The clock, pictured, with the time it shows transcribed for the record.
4:50:49
